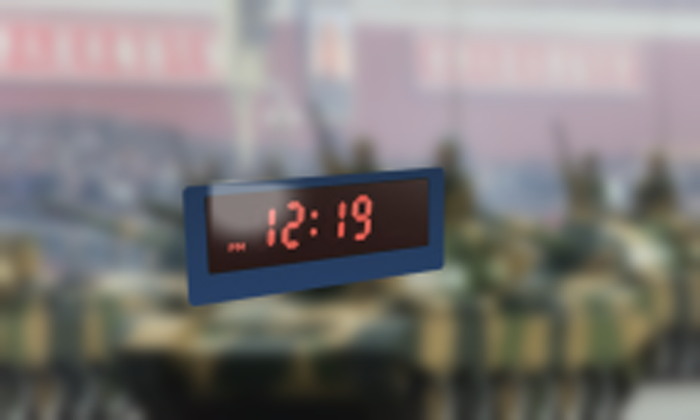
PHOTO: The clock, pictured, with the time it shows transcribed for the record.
12:19
